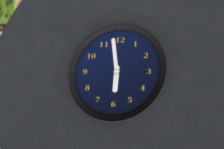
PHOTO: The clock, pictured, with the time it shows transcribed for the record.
5:58
